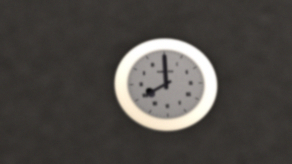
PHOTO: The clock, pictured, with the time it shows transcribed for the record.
8:00
